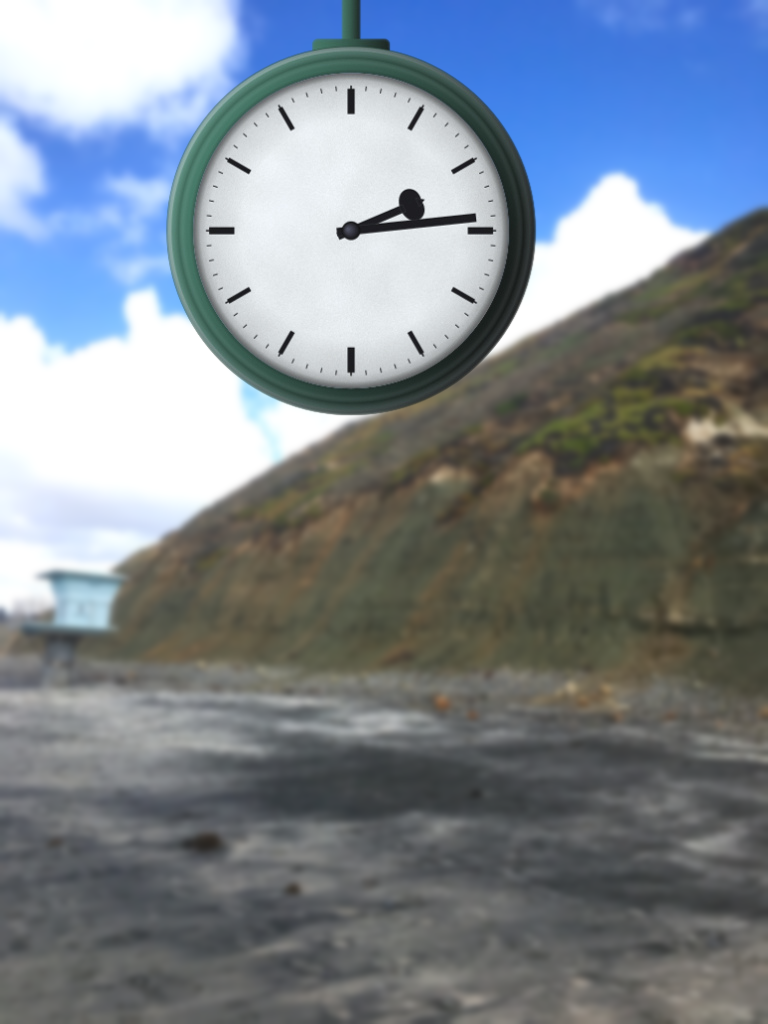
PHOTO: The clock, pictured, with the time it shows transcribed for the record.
2:14
